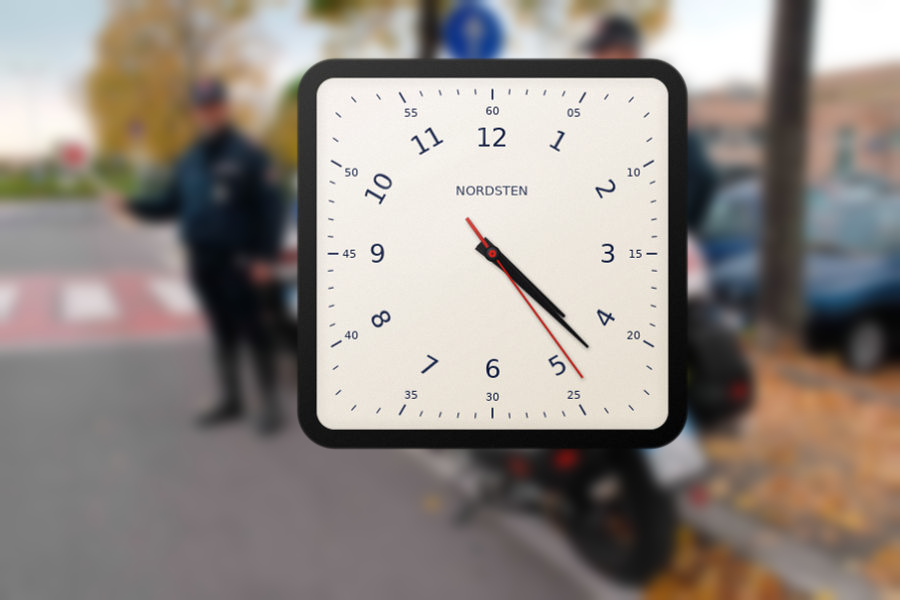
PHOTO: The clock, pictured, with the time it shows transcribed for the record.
4:22:24
